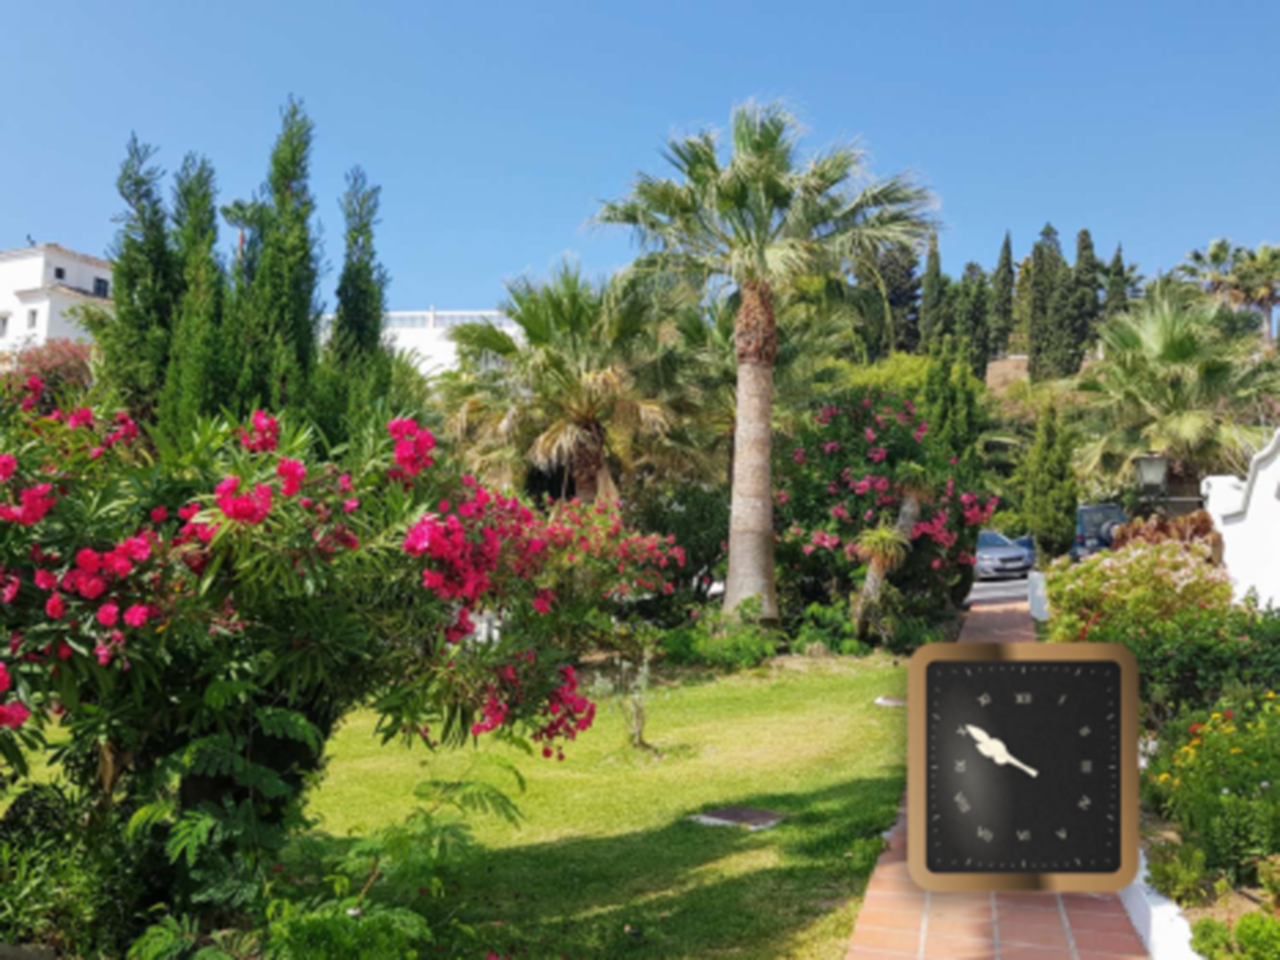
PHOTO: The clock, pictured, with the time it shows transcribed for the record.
9:51
